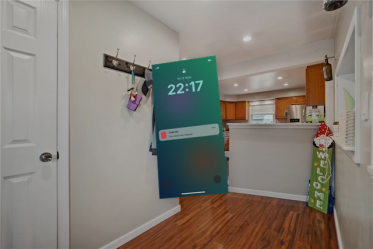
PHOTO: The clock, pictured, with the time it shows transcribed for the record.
22:17
